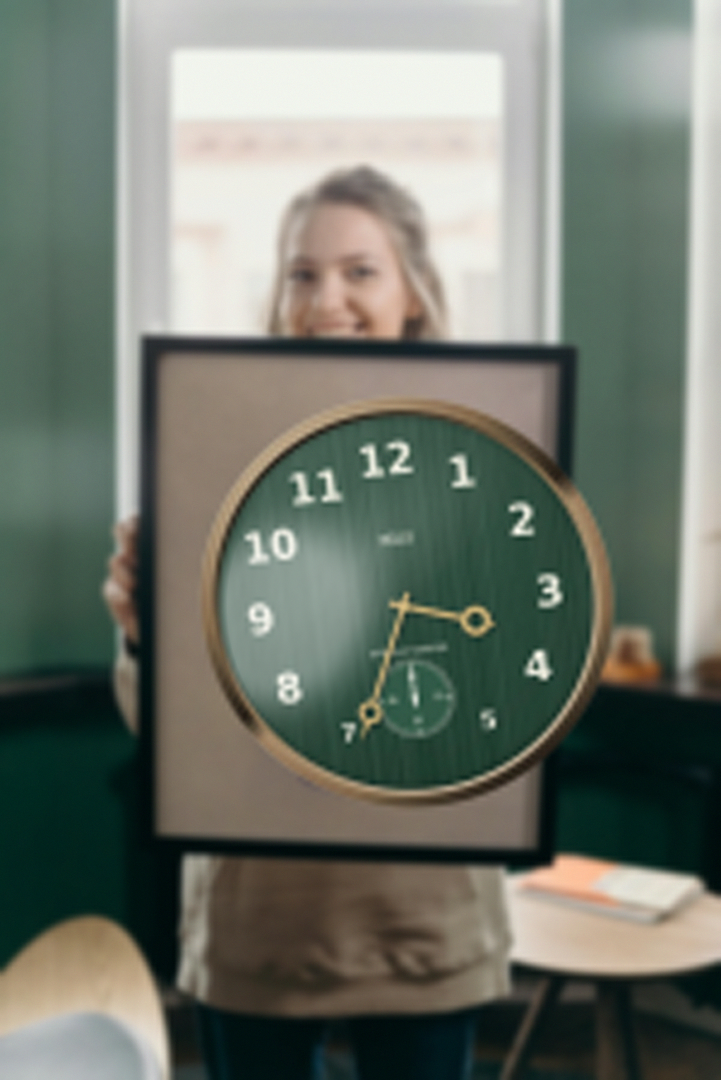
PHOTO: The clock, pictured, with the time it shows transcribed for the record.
3:34
